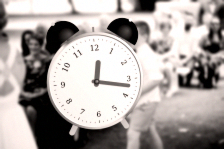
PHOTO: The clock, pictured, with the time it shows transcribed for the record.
12:17
